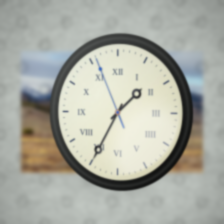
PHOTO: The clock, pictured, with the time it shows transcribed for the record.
1:34:56
